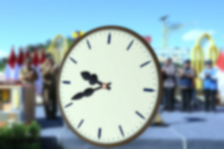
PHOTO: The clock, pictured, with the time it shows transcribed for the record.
9:41
